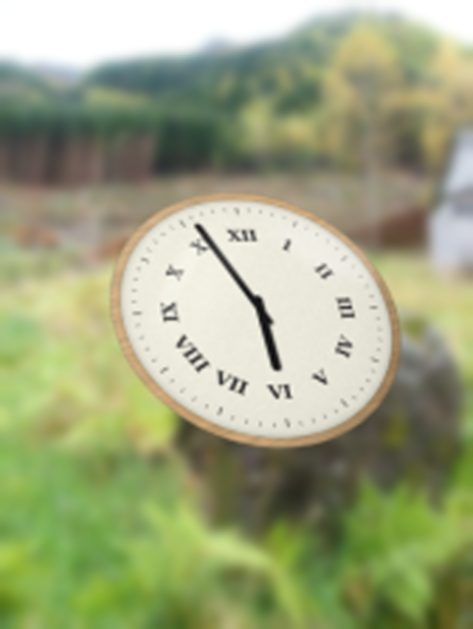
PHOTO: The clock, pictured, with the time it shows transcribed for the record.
5:56
